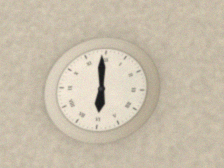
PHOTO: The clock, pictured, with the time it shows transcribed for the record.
5:59
